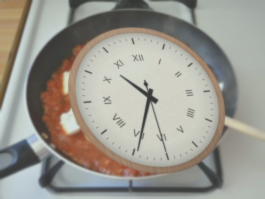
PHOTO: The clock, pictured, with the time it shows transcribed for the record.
10:34:30
